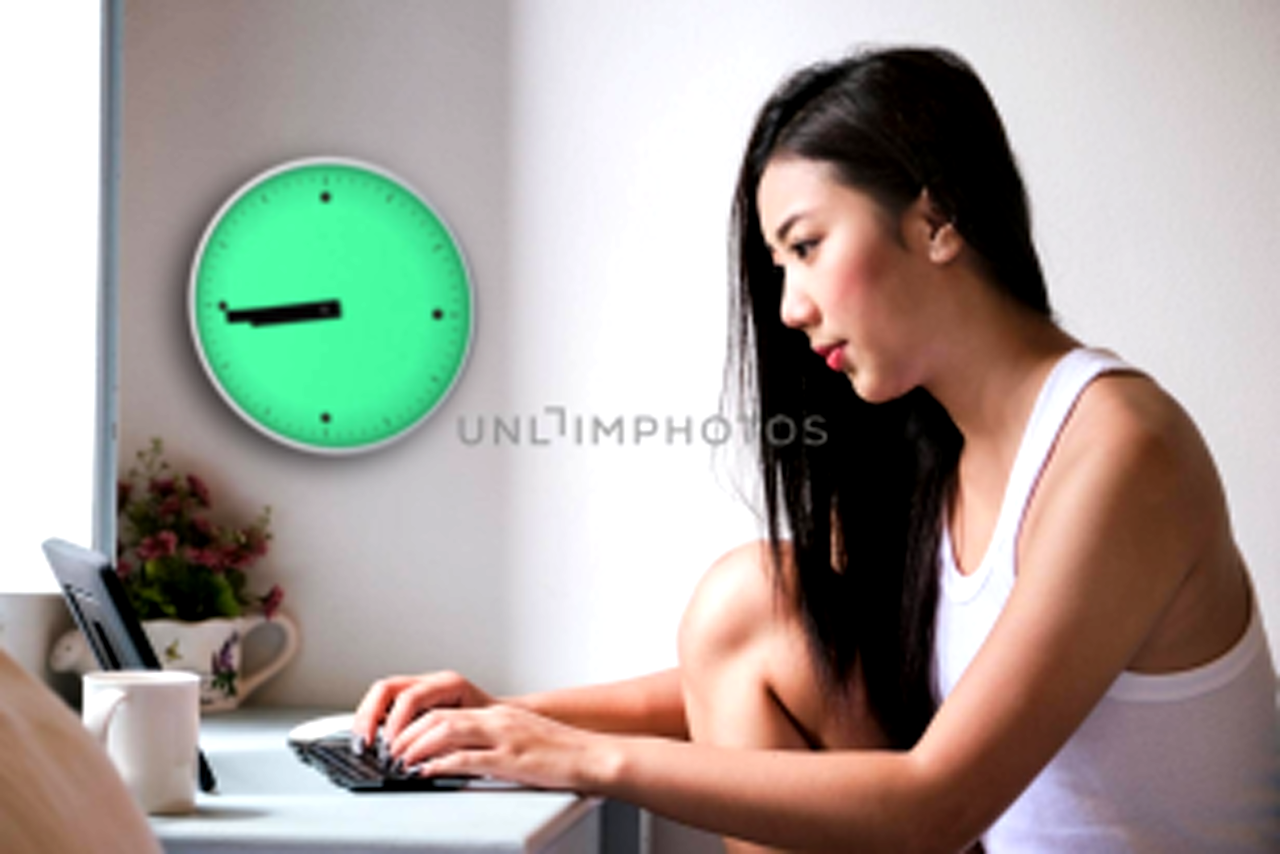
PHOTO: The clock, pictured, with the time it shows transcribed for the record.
8:44
